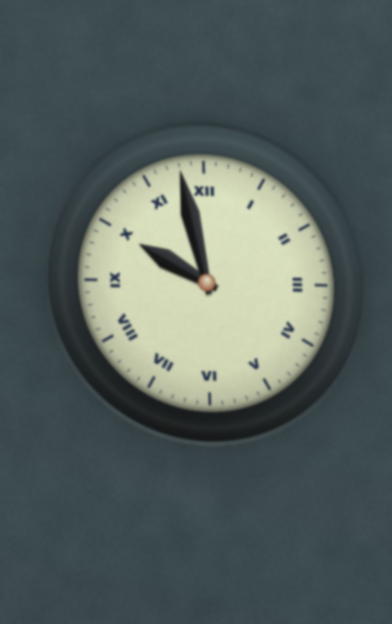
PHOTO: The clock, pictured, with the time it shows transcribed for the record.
9:58
